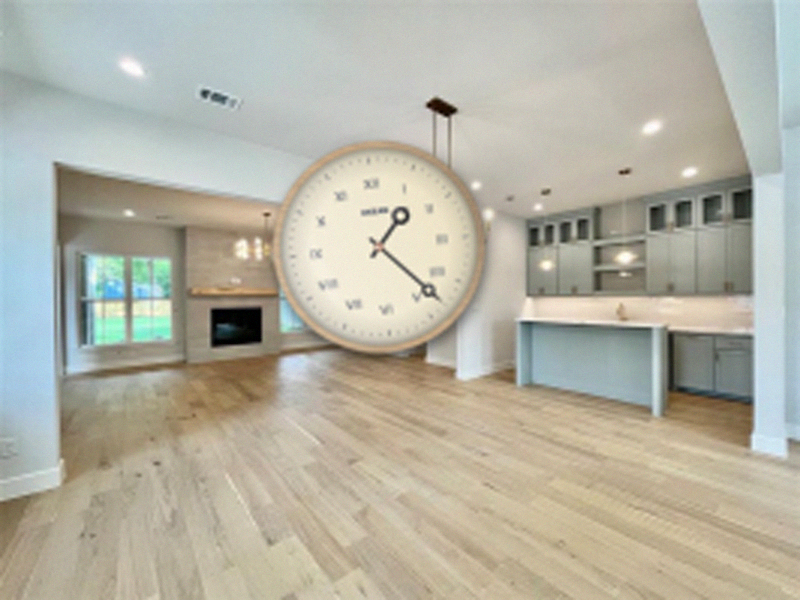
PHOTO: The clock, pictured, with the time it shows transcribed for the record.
1:23
